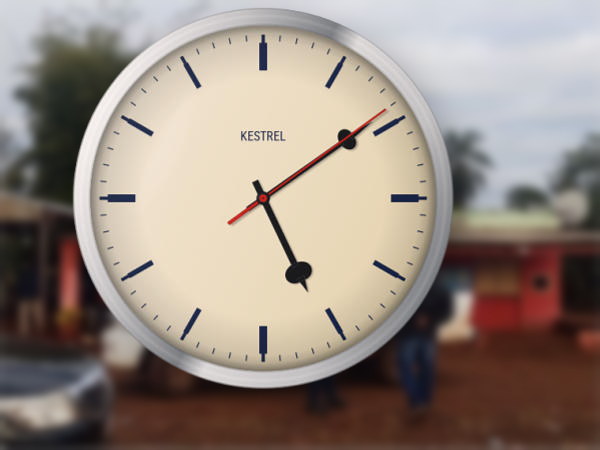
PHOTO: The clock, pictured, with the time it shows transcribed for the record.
5:09:09
